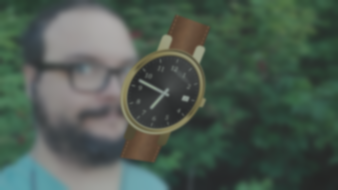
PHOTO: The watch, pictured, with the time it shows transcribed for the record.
6:47
